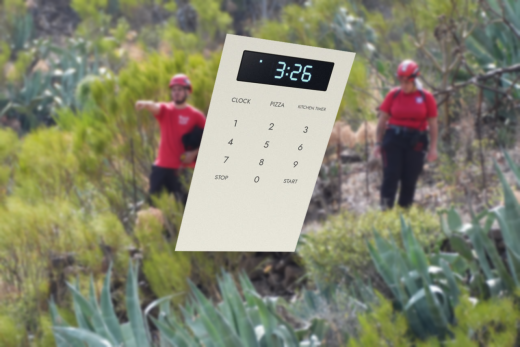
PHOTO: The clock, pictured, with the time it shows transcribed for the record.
3:26
